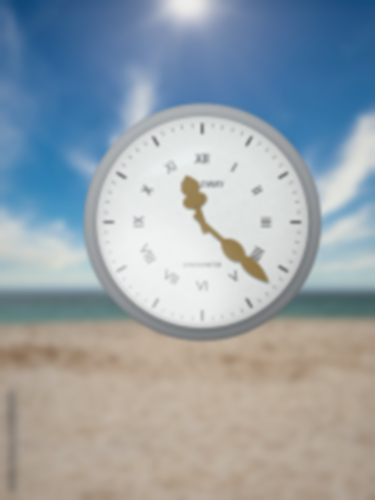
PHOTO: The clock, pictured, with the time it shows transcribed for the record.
11:22
